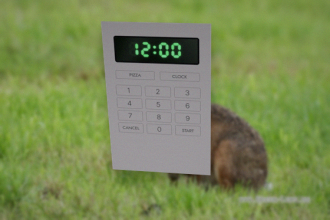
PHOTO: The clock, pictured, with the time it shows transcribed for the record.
12:00
